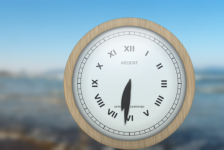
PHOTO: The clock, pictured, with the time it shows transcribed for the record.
6:31
